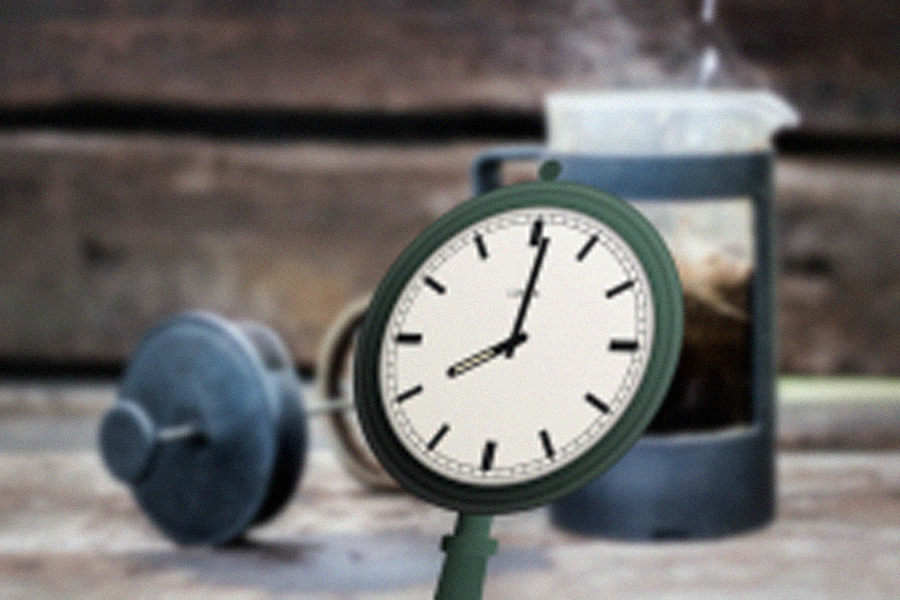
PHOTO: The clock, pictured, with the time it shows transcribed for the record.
8:01
